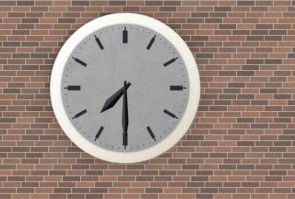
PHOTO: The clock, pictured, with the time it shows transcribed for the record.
7:30
